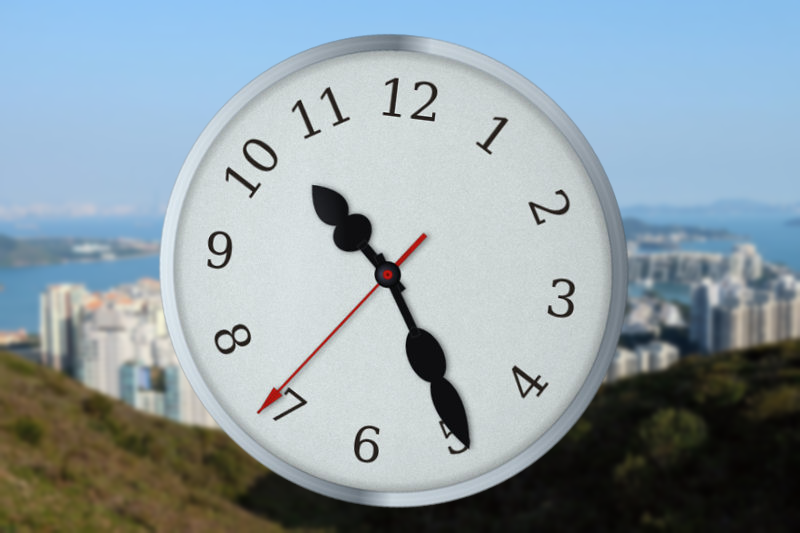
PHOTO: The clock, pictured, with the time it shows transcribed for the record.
10:24:36
